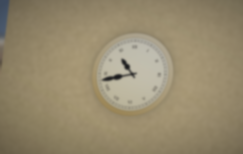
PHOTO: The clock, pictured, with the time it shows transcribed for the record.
10:43
